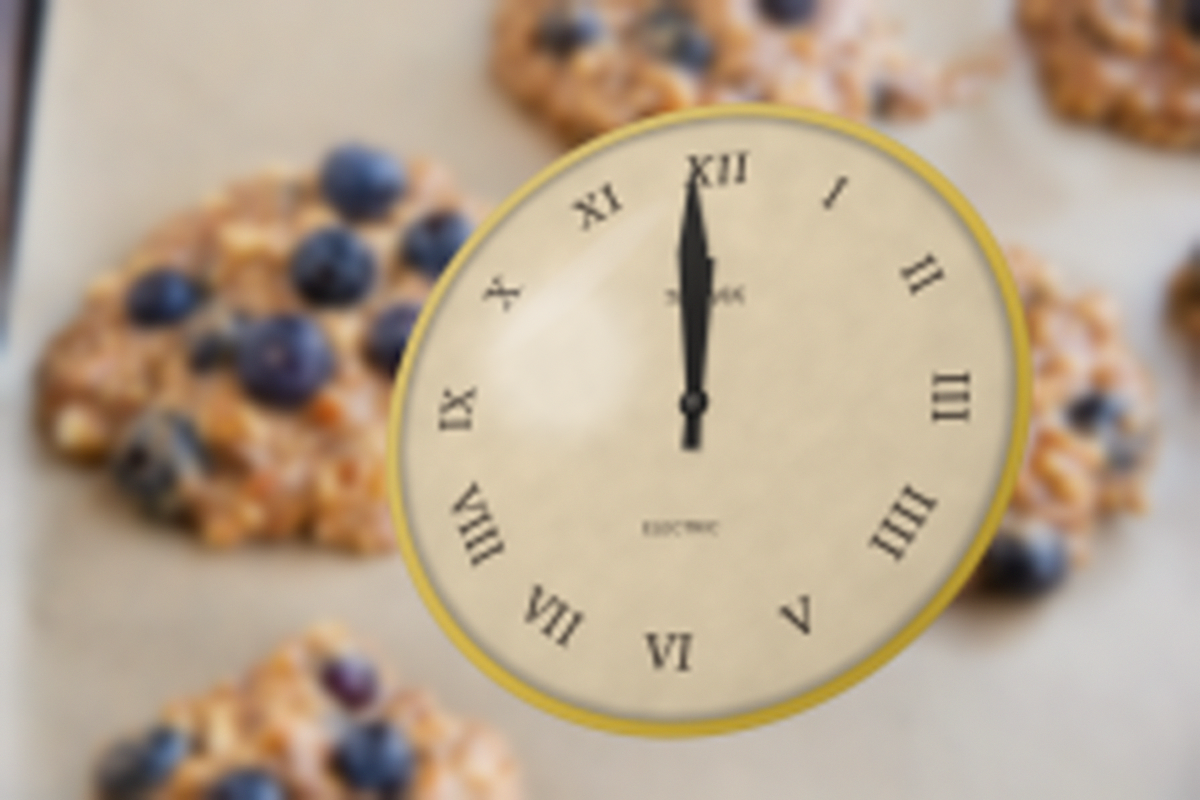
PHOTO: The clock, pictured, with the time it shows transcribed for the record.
11:59
